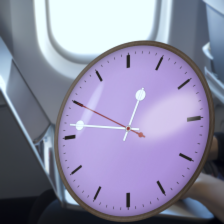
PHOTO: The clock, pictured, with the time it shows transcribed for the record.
12:46:50
